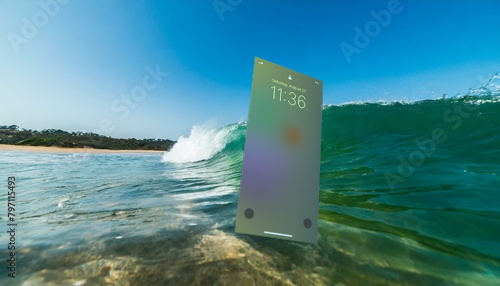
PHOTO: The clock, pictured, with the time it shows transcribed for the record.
11:36
